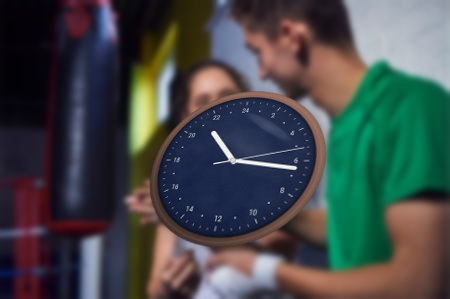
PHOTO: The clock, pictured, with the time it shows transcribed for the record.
21:16:13
